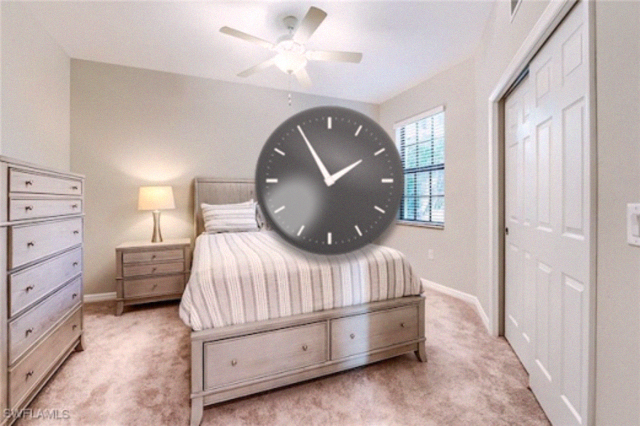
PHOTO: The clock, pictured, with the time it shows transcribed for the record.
1:55
